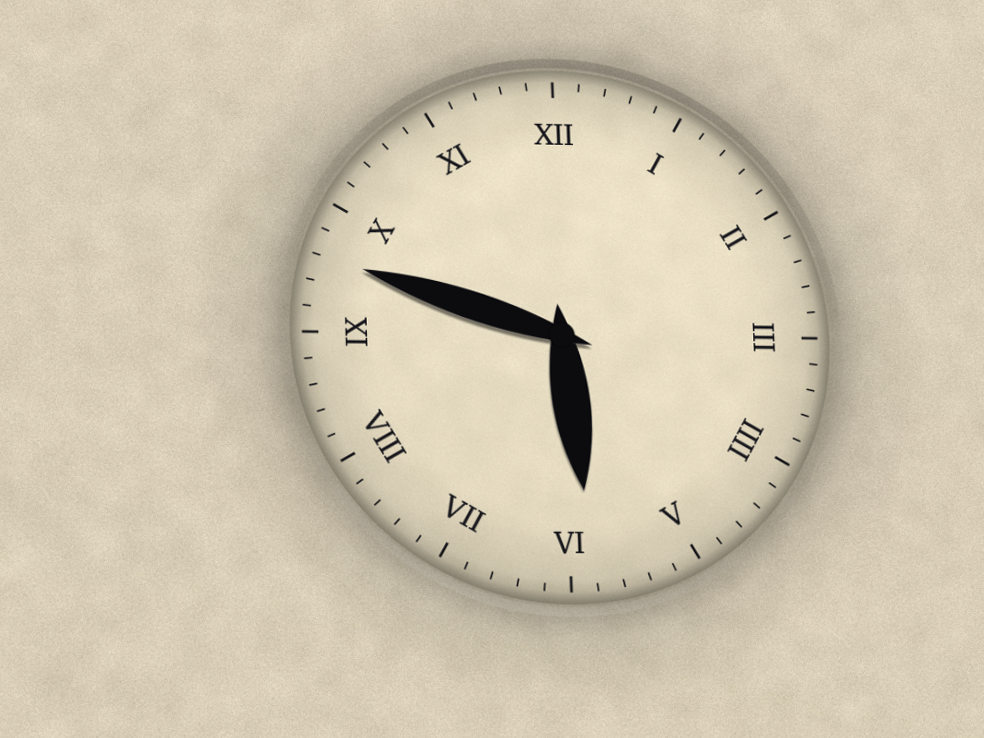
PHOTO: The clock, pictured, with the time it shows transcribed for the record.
5:48
